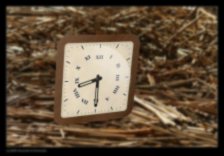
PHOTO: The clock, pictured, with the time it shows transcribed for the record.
8:30
